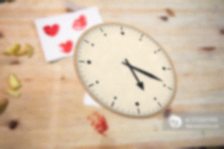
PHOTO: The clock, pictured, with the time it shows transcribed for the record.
5:19
